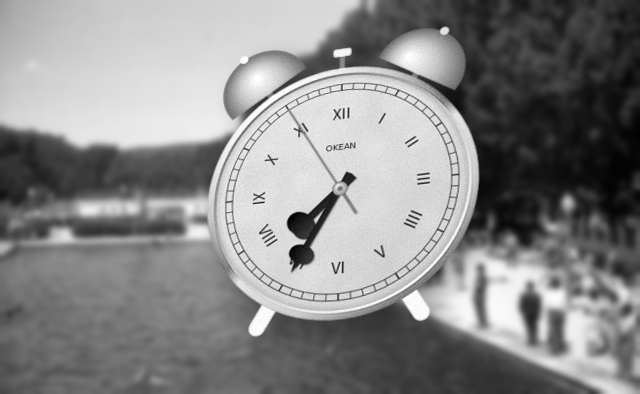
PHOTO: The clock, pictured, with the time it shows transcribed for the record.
7:34:55
